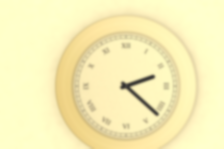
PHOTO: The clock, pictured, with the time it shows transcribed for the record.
2:22
